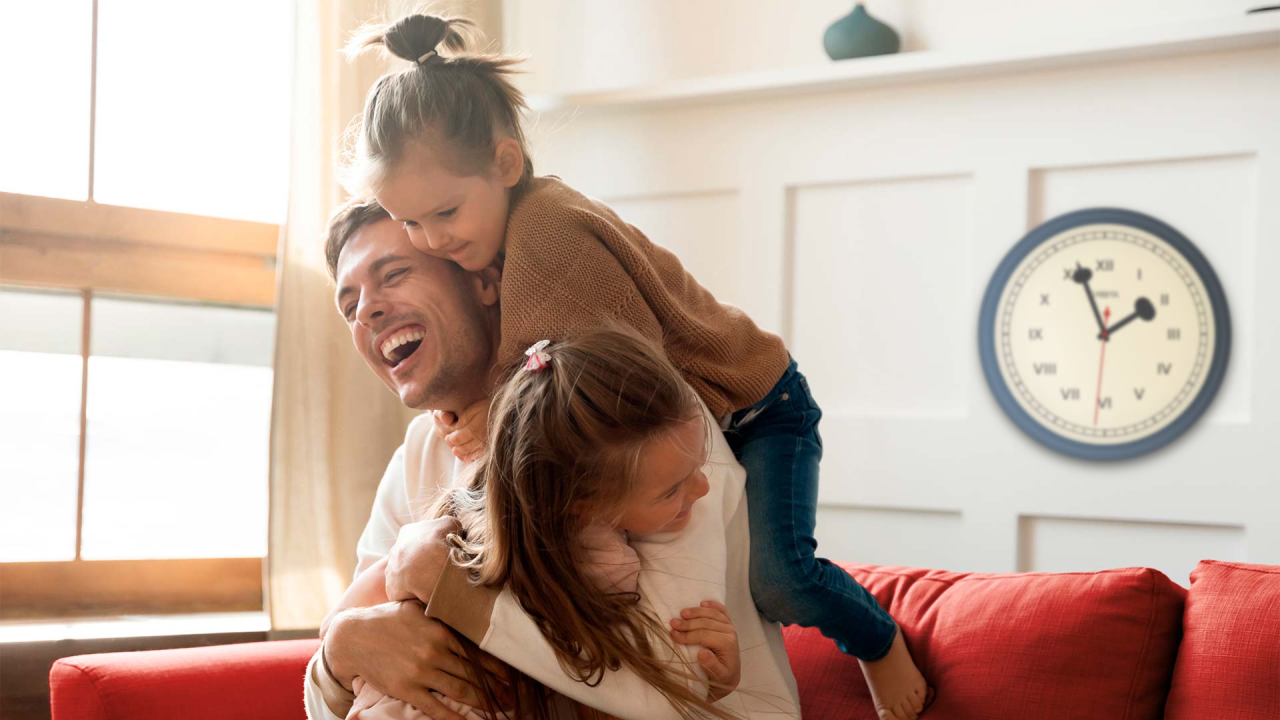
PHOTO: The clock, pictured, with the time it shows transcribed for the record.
1:56:31
